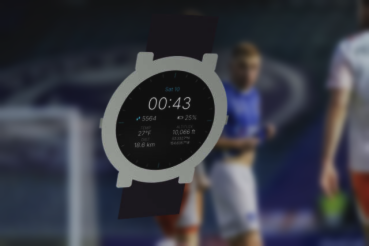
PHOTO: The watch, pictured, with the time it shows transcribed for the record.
0:43
